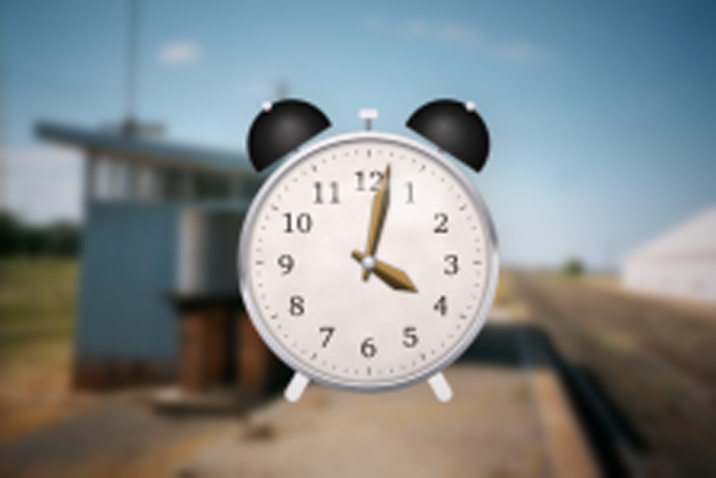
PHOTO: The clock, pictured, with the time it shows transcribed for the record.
4:02
